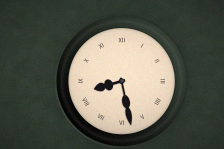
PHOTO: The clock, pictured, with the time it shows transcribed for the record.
8:28
